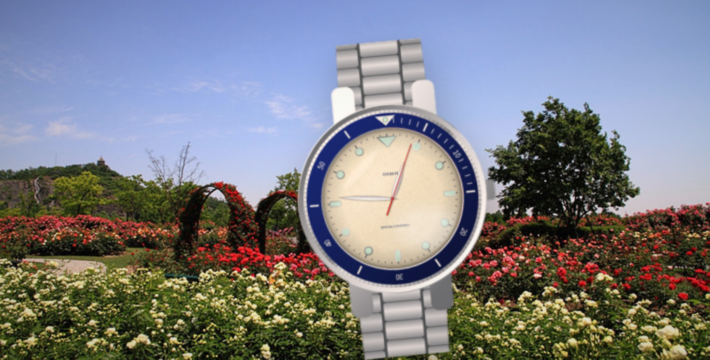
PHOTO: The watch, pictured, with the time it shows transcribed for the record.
12:46:04
